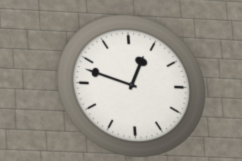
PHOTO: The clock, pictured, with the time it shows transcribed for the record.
12:48
